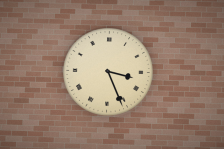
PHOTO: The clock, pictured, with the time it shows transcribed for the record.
3:26
